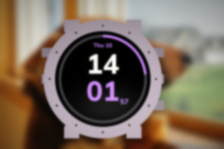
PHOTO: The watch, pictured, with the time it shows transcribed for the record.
14:01
